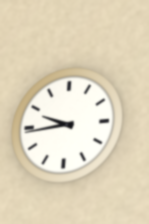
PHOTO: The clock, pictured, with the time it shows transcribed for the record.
9:44
